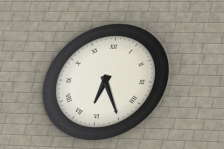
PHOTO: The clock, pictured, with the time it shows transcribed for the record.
6:25
